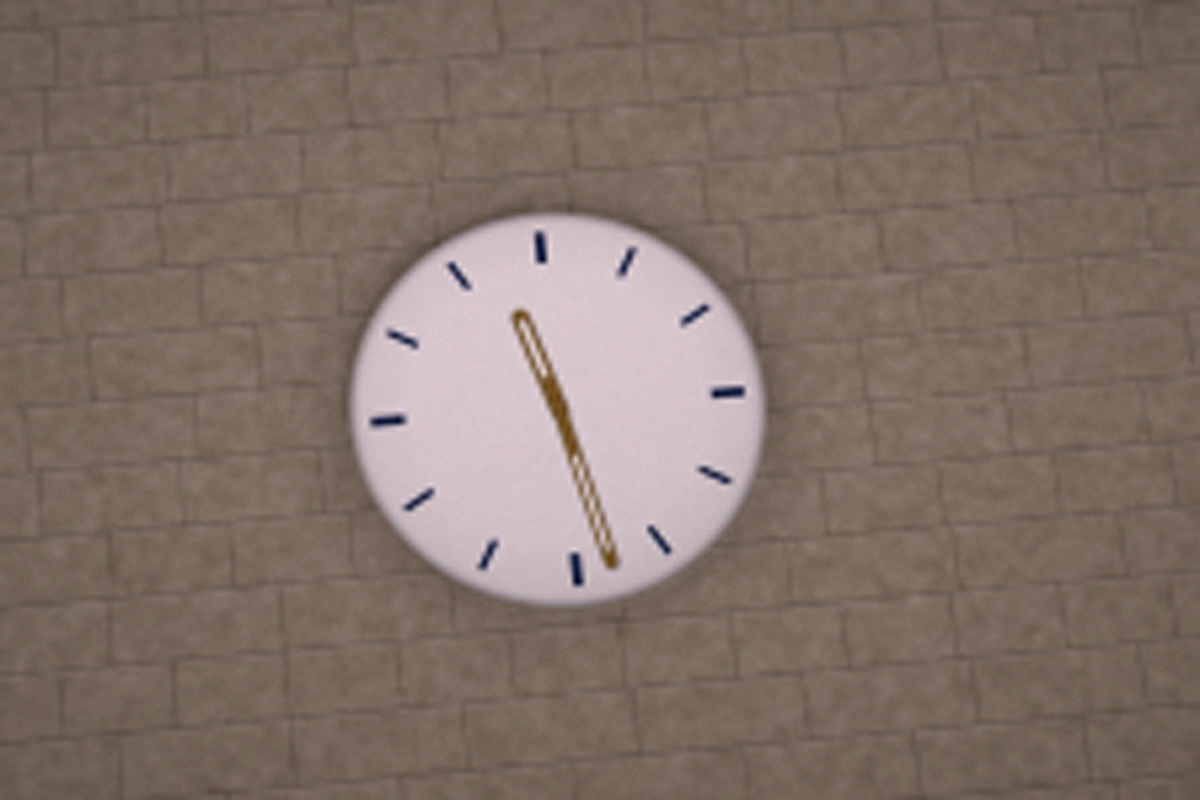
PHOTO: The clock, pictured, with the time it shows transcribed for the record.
11:28
